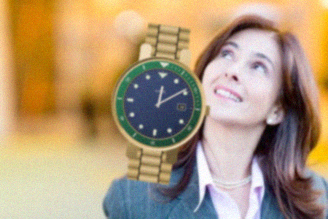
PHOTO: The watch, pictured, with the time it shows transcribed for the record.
12:09
